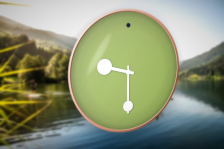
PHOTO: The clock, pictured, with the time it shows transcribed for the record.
9:30
